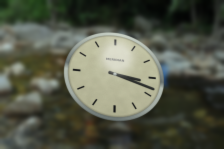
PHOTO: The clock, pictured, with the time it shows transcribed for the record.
3:18
